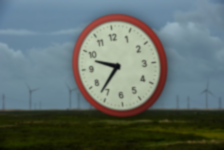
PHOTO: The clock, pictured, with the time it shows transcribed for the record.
9:37
